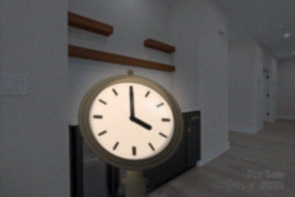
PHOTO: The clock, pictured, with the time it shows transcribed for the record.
4:00
